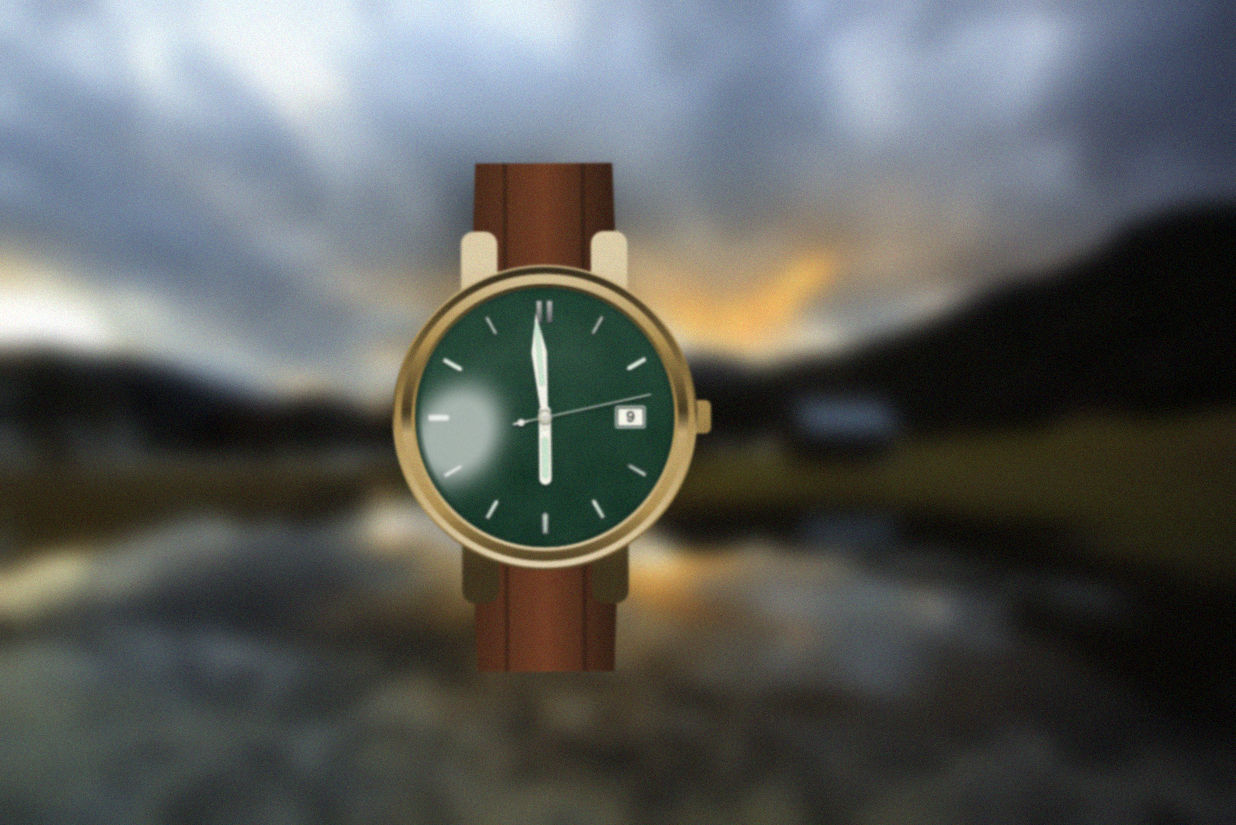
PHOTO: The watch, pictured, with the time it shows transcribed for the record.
5:59:13
